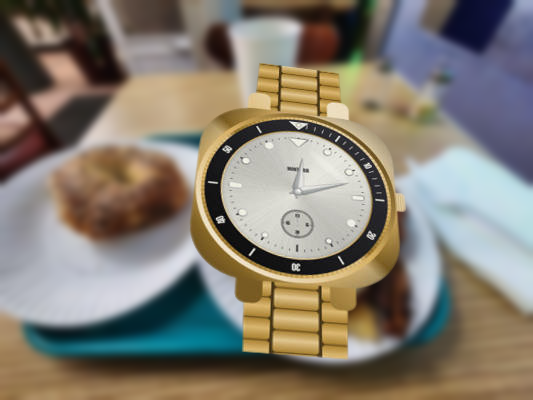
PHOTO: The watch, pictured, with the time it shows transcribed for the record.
12:12
